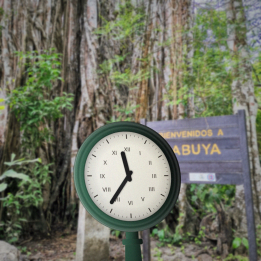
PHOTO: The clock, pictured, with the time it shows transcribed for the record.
11:36
